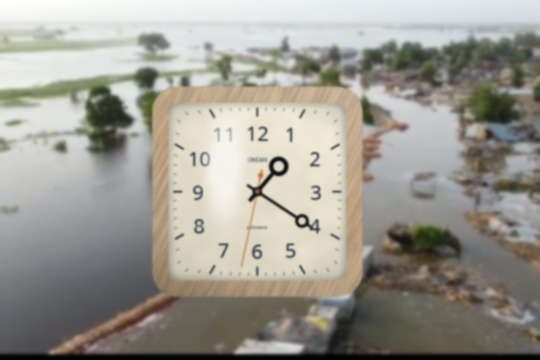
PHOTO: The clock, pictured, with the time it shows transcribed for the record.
1:20:32
